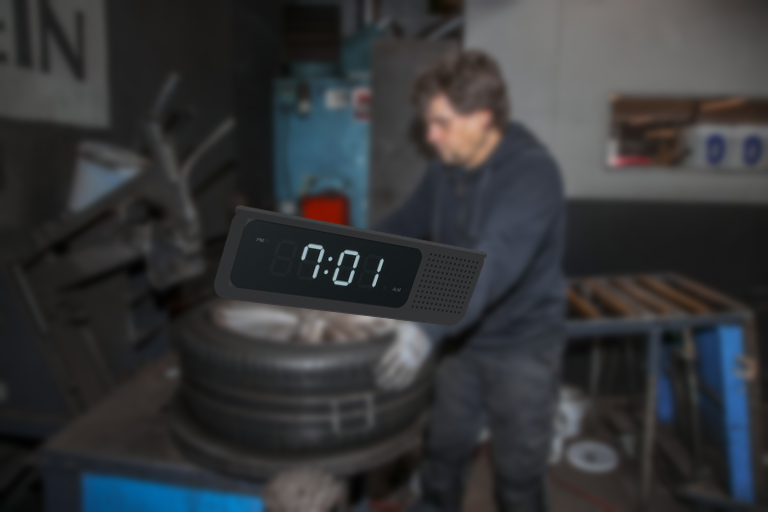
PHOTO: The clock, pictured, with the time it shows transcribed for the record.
7:01
